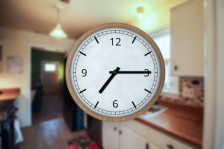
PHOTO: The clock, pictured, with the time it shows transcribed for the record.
7:15
